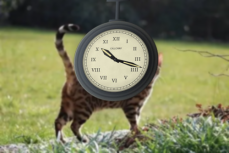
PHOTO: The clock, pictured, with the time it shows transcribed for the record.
10:18
